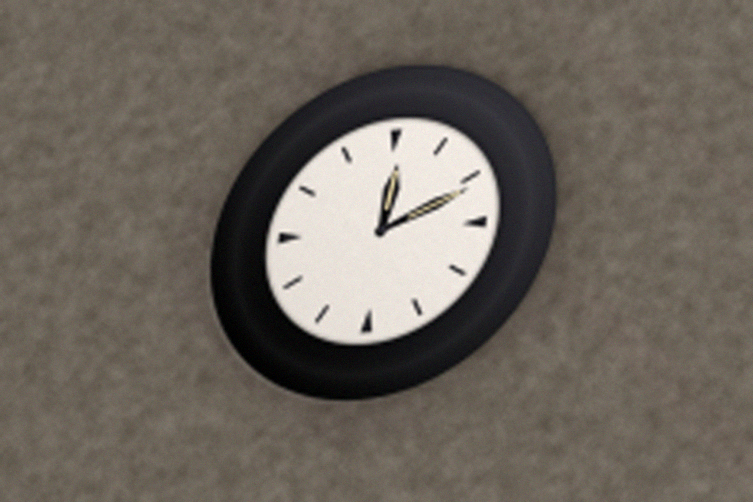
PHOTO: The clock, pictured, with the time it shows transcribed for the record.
12:11
